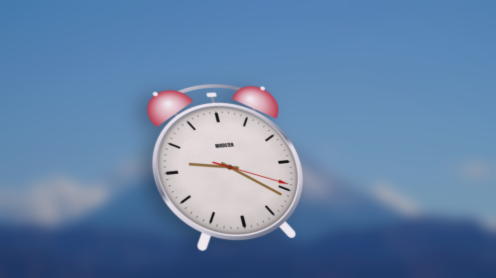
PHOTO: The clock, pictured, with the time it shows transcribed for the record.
9:21:19
